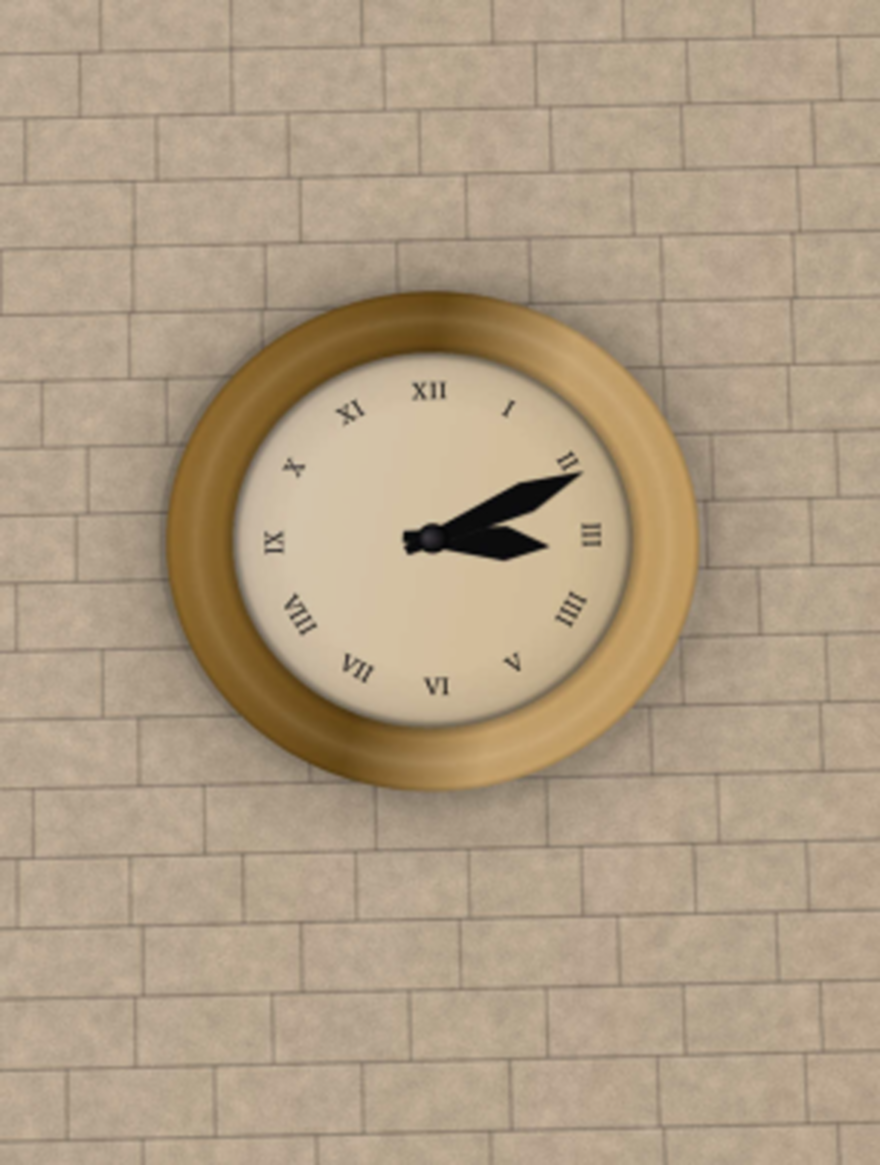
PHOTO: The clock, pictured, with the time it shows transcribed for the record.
3:11
